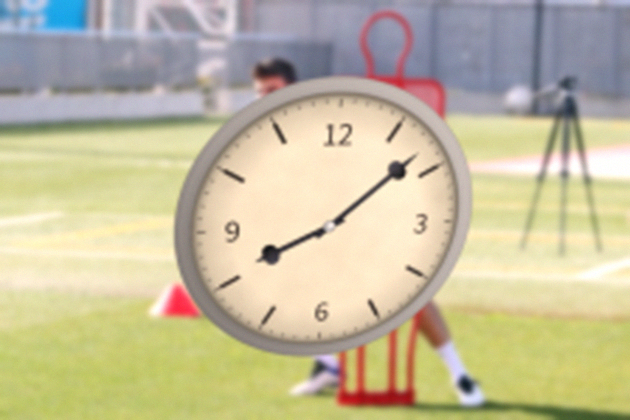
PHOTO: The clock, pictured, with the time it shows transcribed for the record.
8:08
